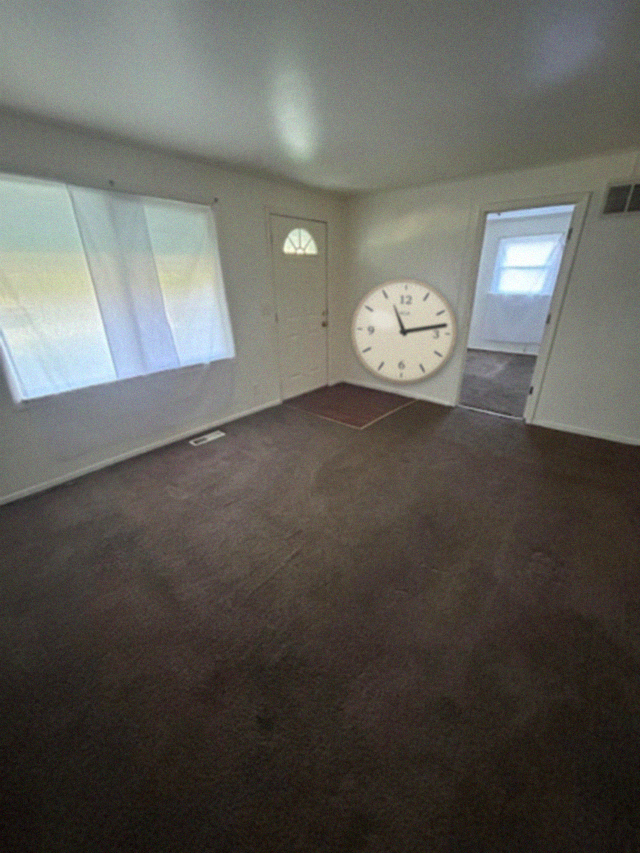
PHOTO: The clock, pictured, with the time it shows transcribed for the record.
11:13
